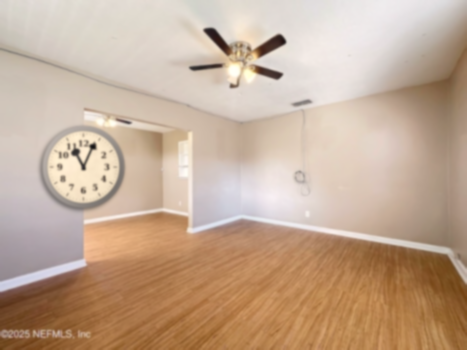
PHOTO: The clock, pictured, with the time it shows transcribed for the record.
11:04
